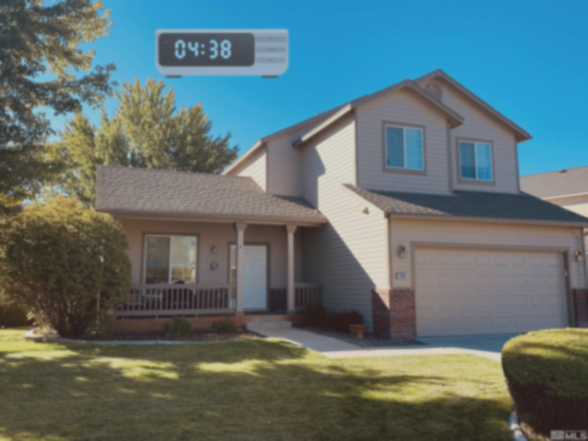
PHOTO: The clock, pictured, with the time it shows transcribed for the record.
4:38
